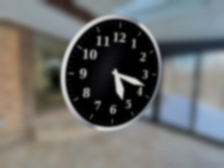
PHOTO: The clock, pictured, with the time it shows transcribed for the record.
5:18
